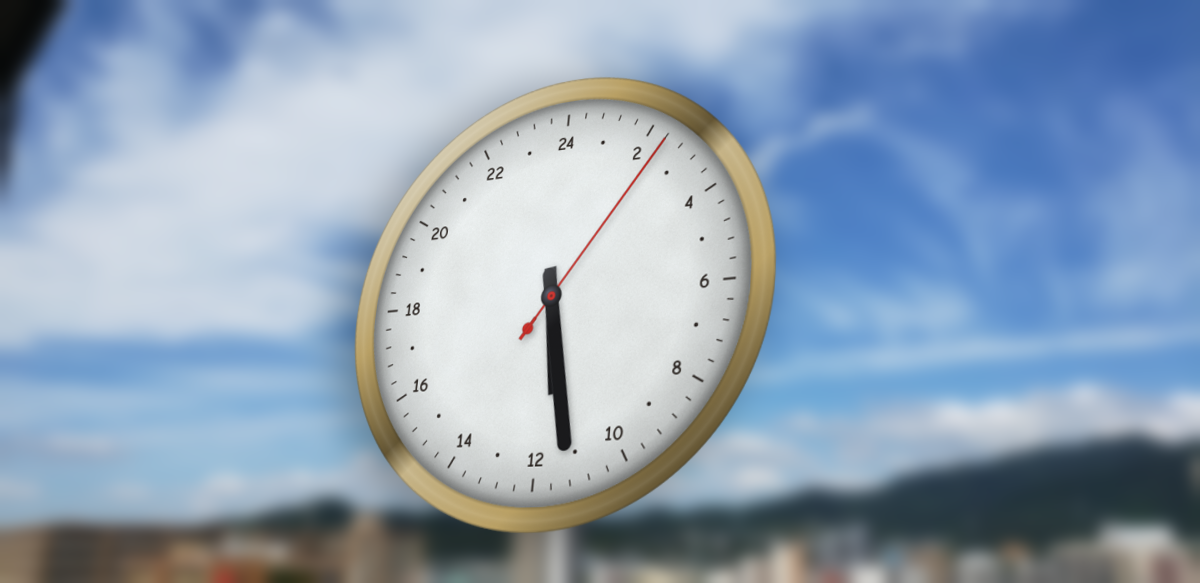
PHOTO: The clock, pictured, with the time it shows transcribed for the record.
11:28:06
